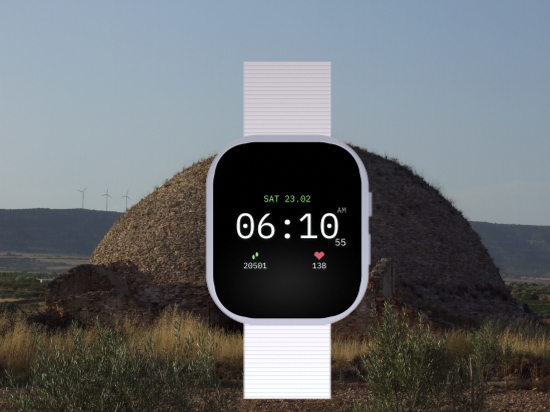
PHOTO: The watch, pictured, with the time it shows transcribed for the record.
6:10:55
